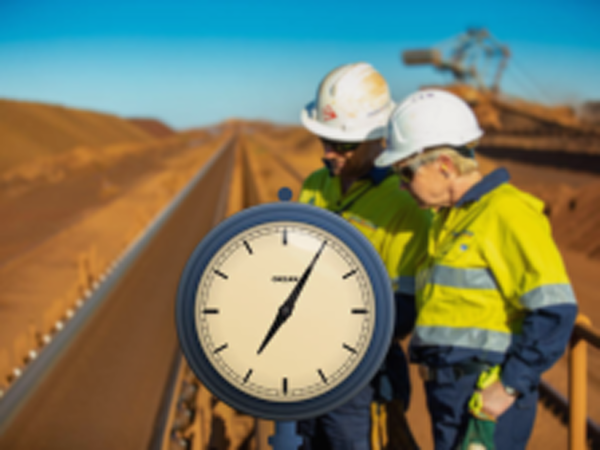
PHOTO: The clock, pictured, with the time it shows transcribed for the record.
7:05
